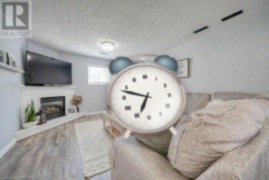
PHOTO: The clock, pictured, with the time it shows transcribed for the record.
6:48
